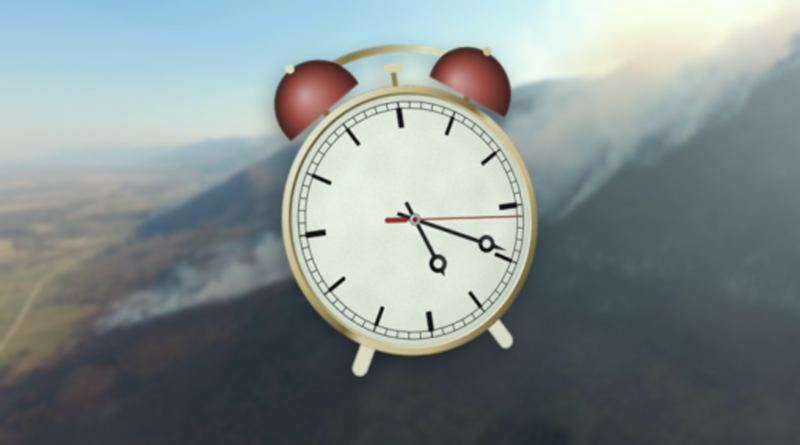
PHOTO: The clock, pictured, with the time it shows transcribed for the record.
5:19:16
